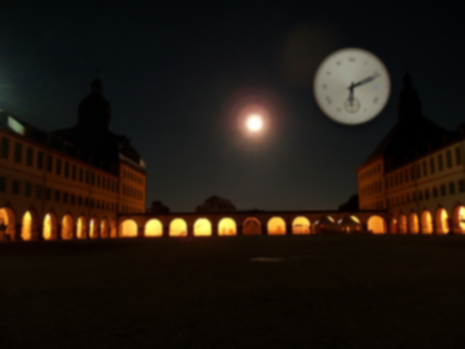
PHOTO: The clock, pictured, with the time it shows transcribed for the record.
6:11
